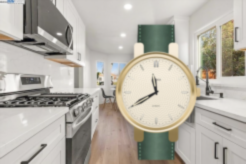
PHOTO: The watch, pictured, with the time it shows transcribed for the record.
11:40
